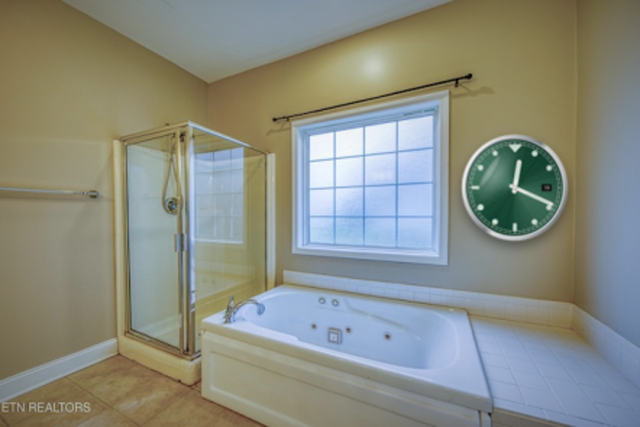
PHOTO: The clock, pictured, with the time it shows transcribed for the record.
12:19
